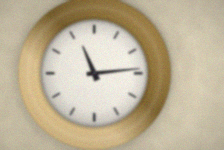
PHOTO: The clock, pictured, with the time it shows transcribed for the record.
11:14
